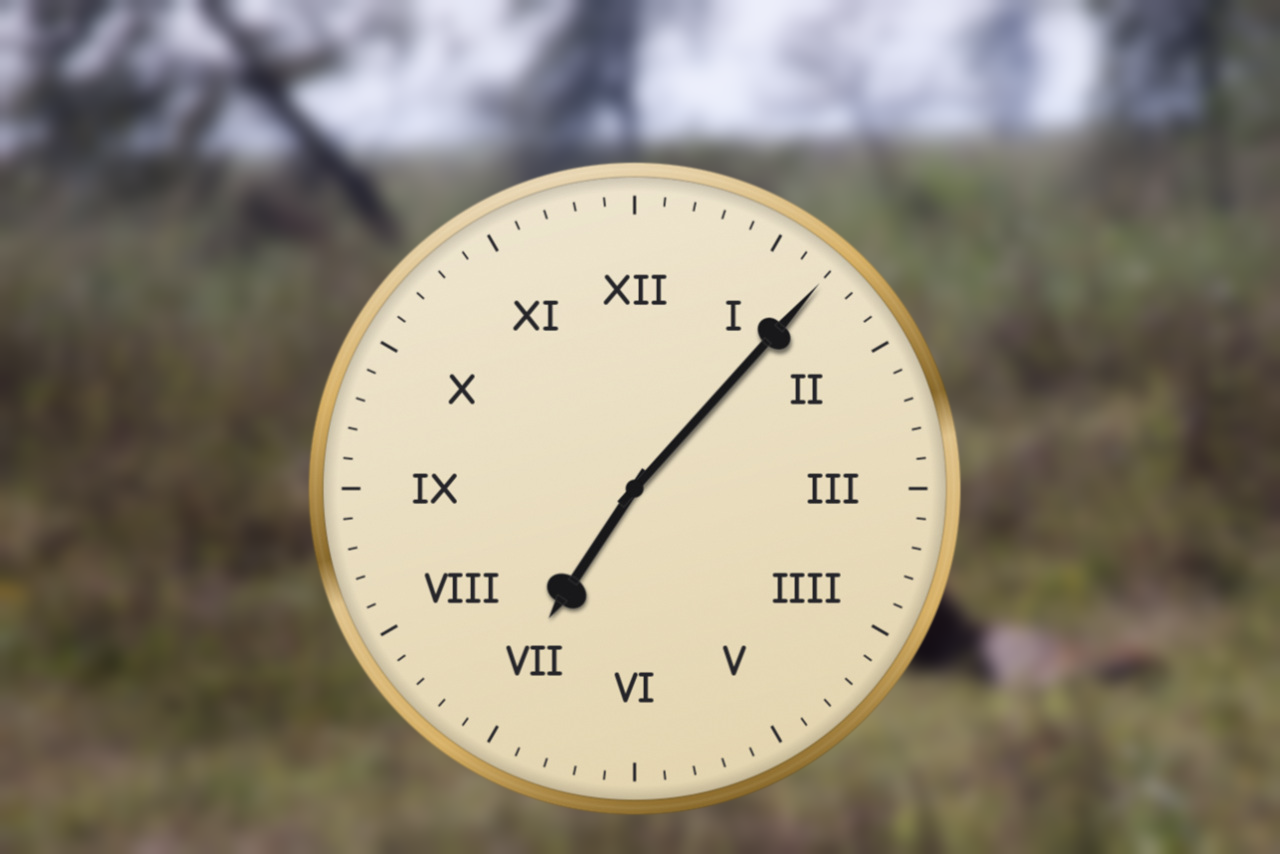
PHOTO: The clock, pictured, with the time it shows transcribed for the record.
7:07
